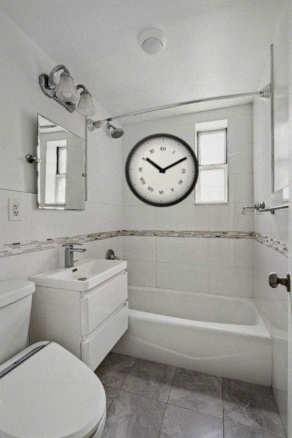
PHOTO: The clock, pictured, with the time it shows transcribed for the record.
10:10
